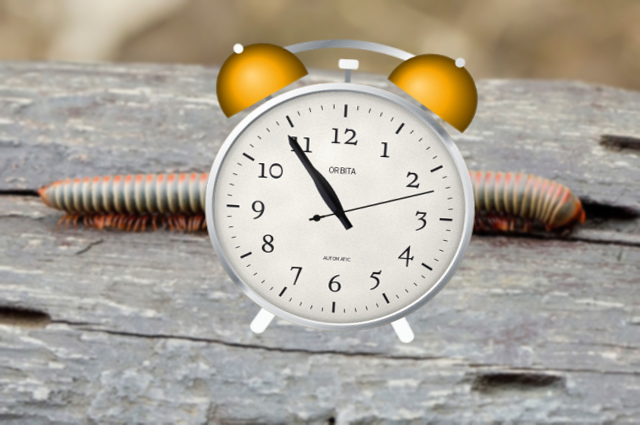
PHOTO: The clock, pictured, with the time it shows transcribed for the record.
10:54:12
